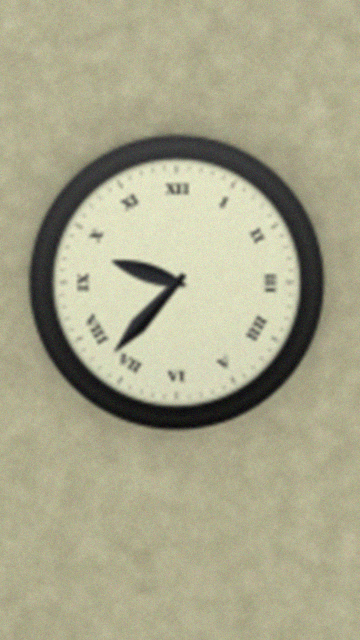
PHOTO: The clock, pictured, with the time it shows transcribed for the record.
9:37
